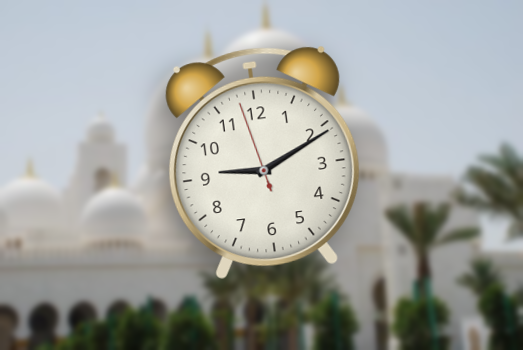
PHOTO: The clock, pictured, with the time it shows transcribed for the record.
9:10:58
